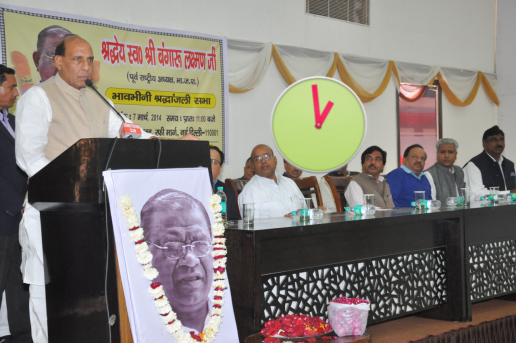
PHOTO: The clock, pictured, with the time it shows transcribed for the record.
12:59
